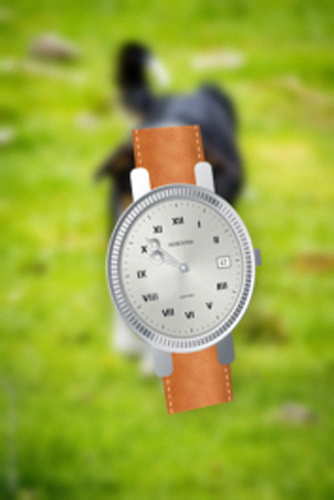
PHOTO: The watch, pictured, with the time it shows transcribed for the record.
9:52
